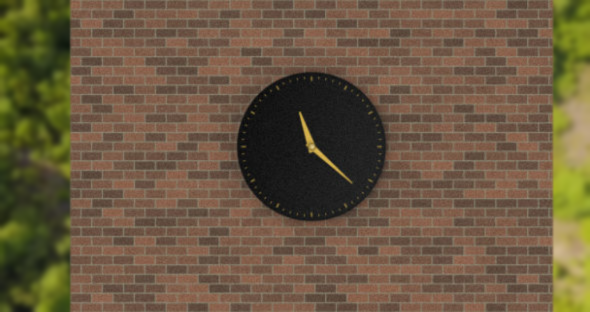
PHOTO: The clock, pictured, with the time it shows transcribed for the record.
11:22
